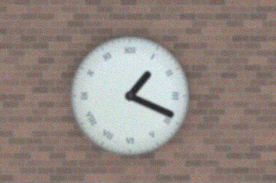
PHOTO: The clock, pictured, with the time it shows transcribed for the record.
1:19
